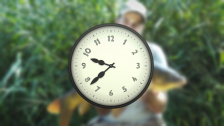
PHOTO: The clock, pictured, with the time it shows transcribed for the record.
9:38
